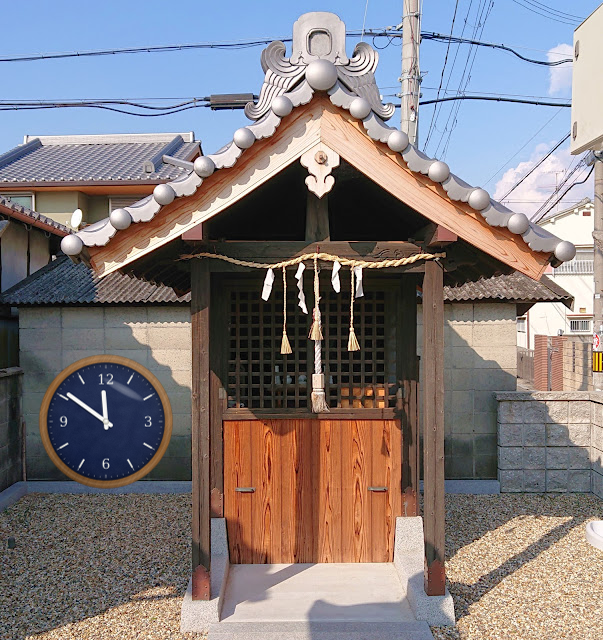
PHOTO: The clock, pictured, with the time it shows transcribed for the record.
11:51
